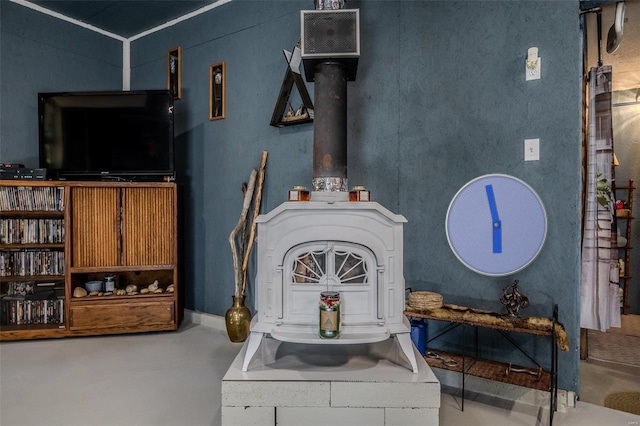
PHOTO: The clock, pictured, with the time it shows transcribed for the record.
5:58
